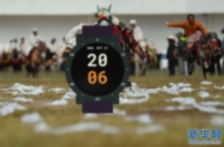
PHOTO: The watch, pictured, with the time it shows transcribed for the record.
20:06
